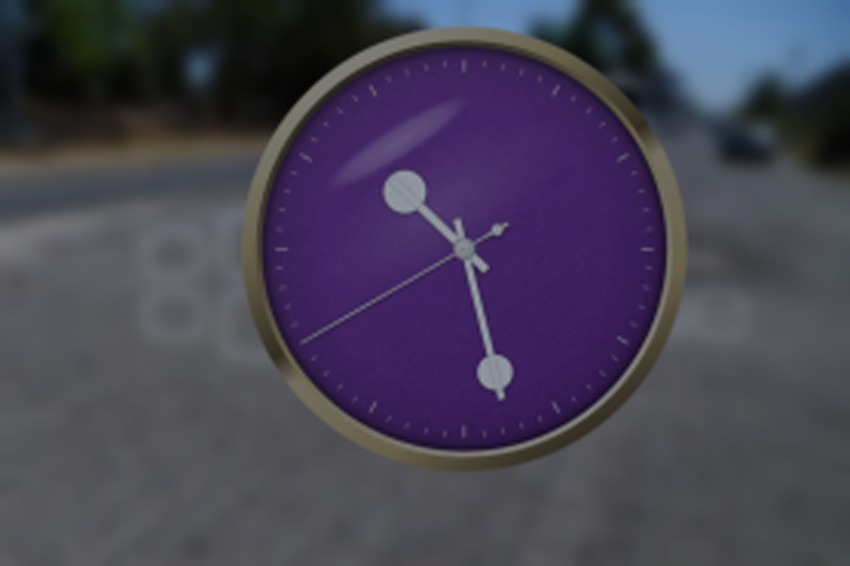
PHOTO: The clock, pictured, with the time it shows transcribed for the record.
10:27:40
